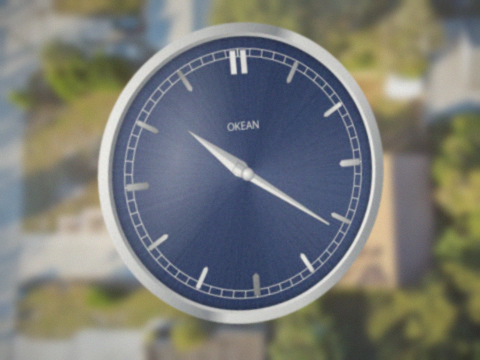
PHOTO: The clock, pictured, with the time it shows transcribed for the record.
10:21
